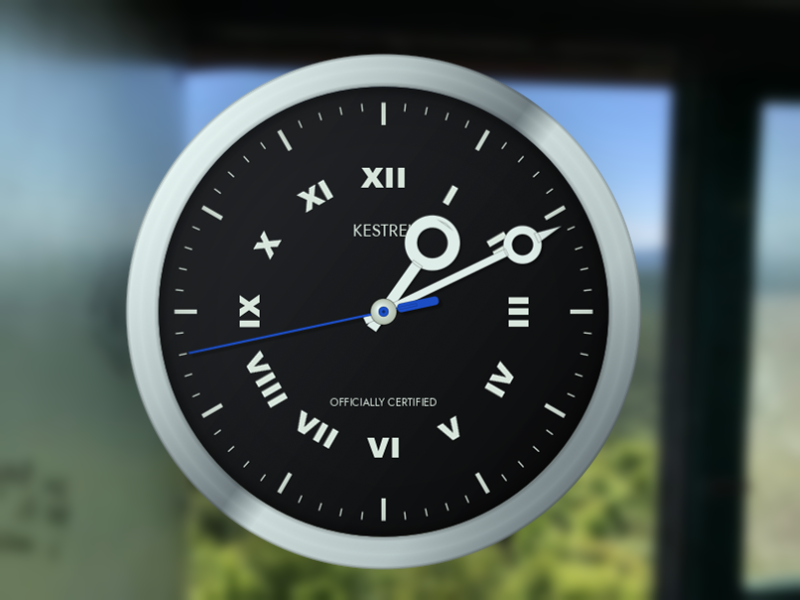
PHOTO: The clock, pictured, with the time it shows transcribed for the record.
1:10:43
